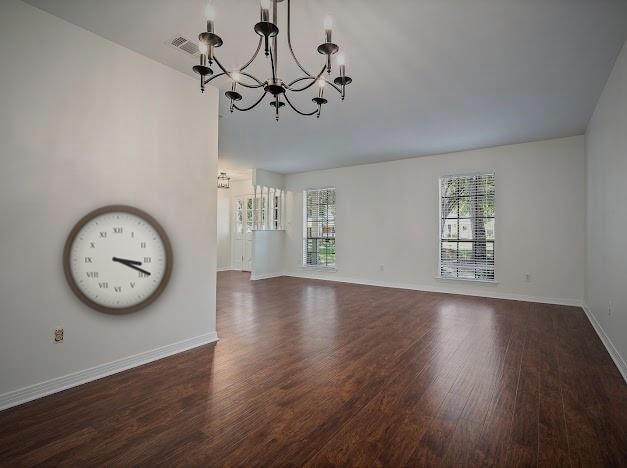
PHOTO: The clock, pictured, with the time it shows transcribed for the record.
3:19
